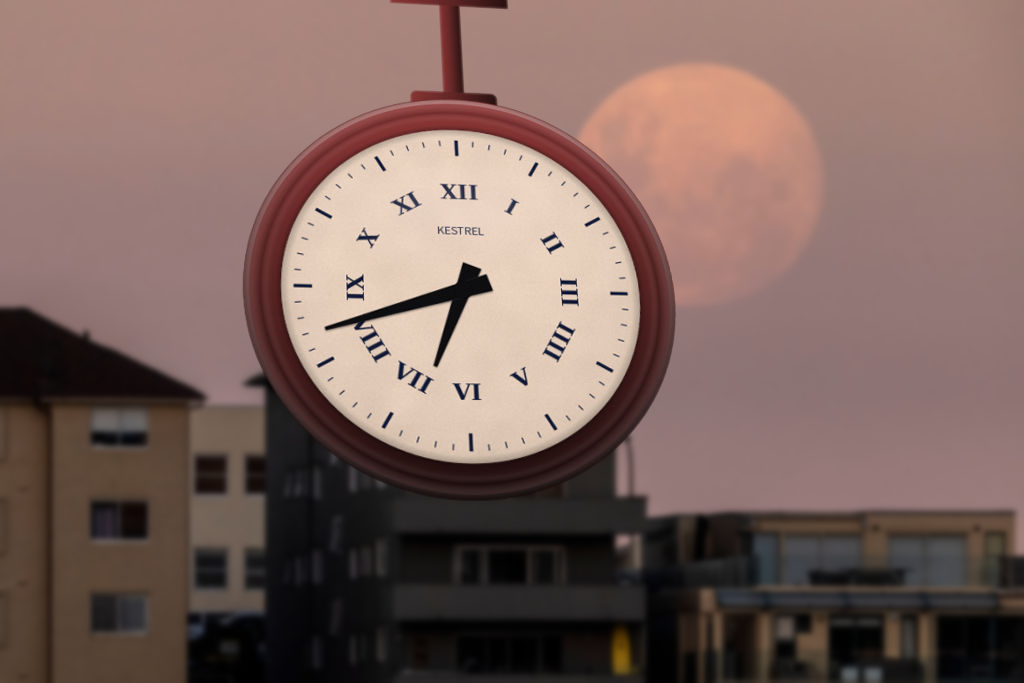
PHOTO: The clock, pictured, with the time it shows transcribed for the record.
6:42
